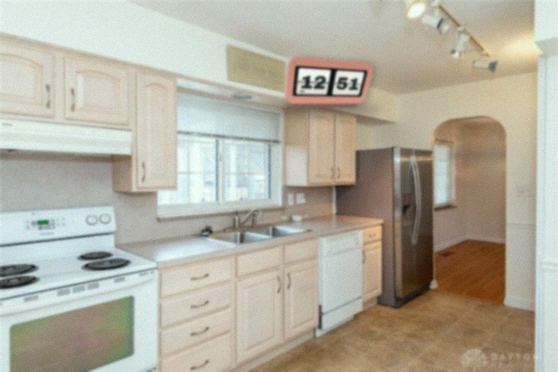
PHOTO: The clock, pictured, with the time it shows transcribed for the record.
12:51
